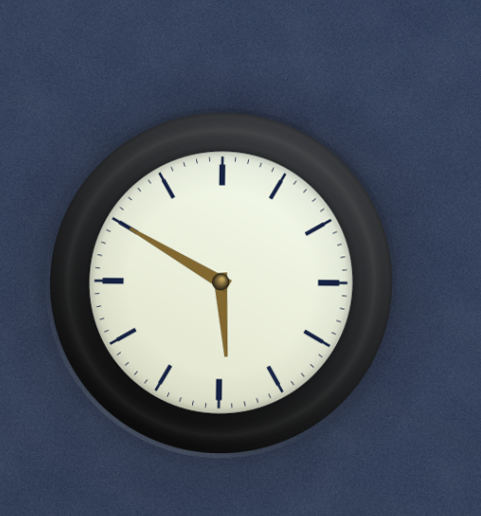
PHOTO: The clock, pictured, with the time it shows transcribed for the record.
5:50
